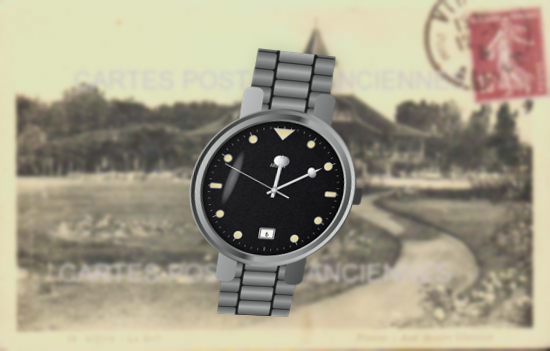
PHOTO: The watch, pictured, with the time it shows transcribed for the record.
12:09:49
